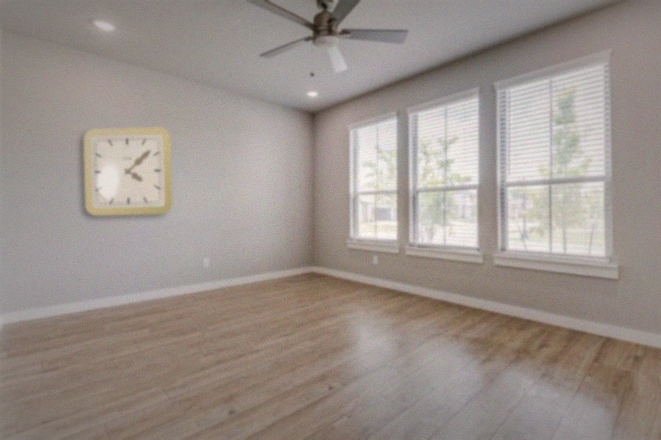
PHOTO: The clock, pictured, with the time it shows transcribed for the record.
4:08
